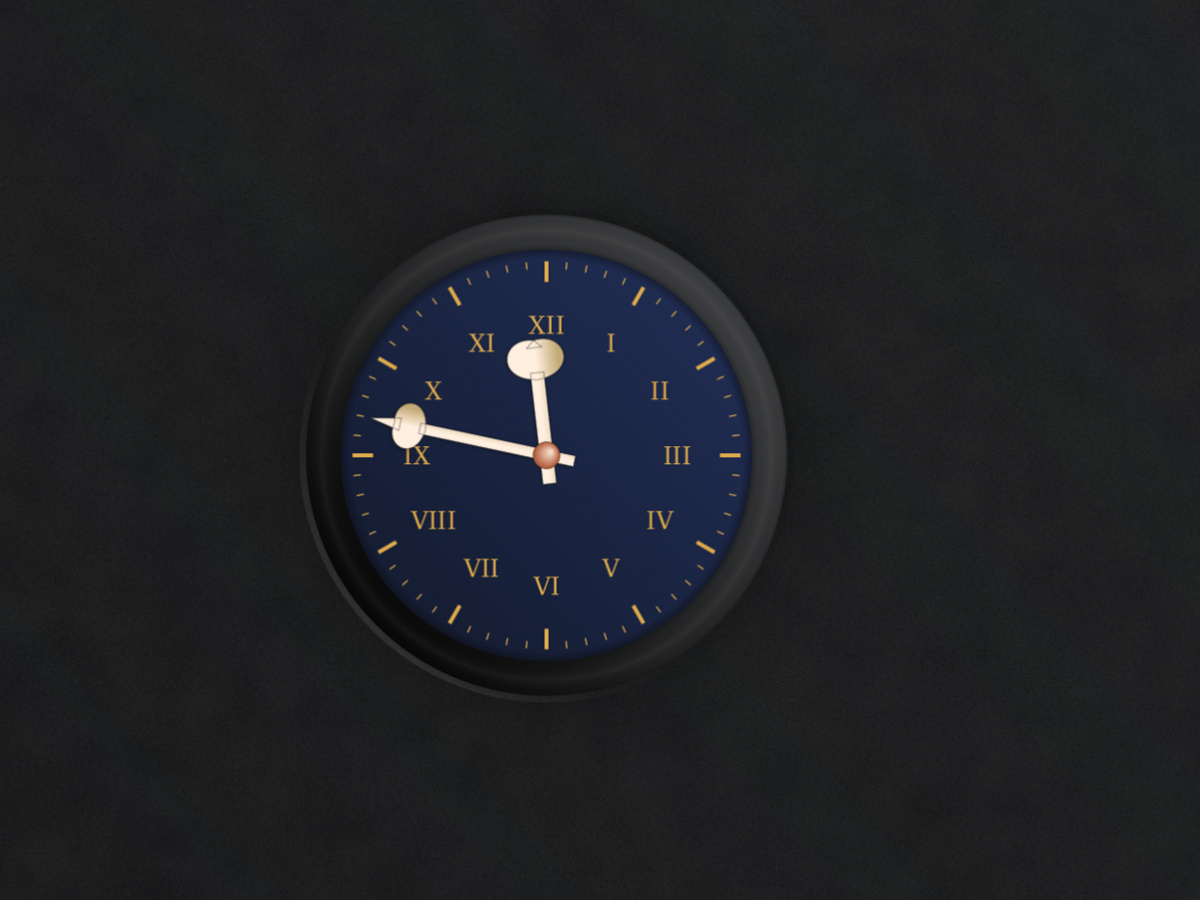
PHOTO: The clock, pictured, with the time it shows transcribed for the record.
11:47
